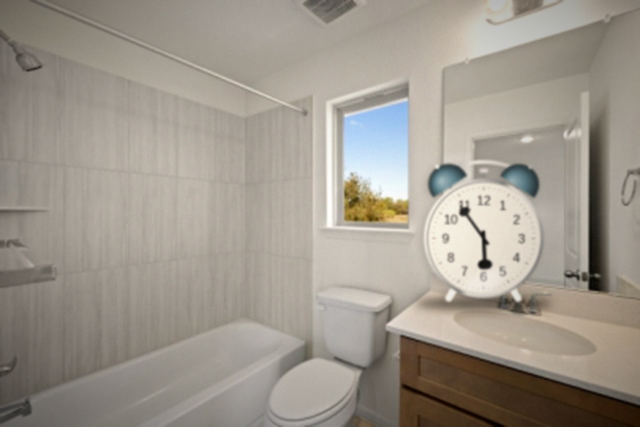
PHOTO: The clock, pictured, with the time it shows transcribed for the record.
5:54
